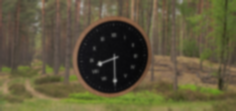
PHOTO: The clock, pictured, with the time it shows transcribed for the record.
8:30
